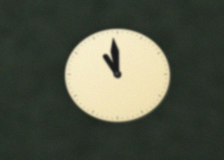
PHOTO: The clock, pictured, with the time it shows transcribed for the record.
10:59
